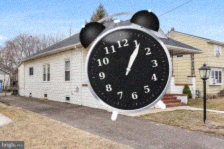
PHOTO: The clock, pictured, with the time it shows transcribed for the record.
1:06
